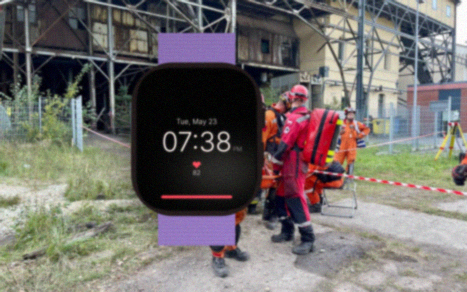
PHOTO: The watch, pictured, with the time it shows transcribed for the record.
7:38
